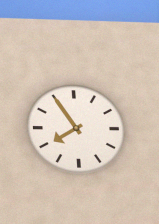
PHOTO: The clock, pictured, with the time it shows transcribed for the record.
7:55
